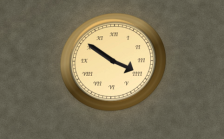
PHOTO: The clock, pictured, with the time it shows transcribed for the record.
3:51
